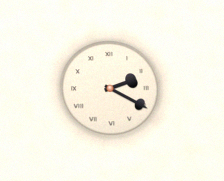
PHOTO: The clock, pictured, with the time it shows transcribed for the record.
2:20
